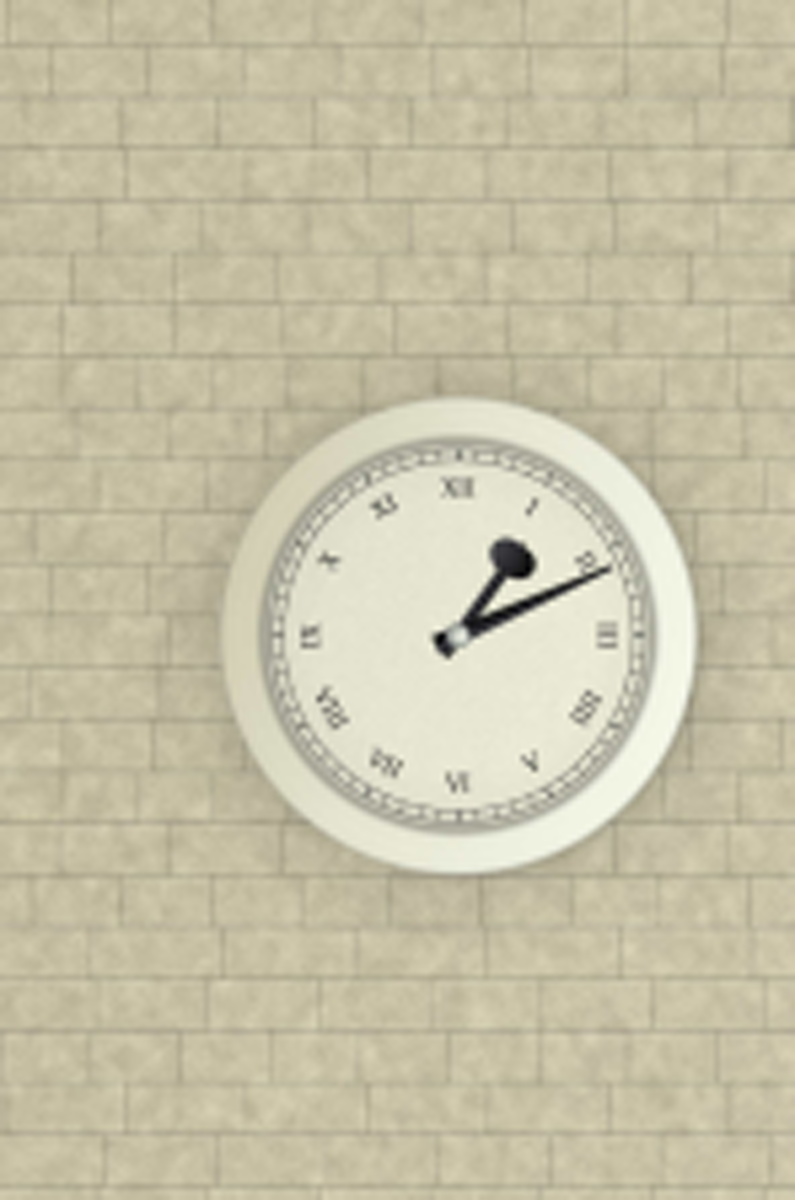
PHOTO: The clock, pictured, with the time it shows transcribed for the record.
1:11
